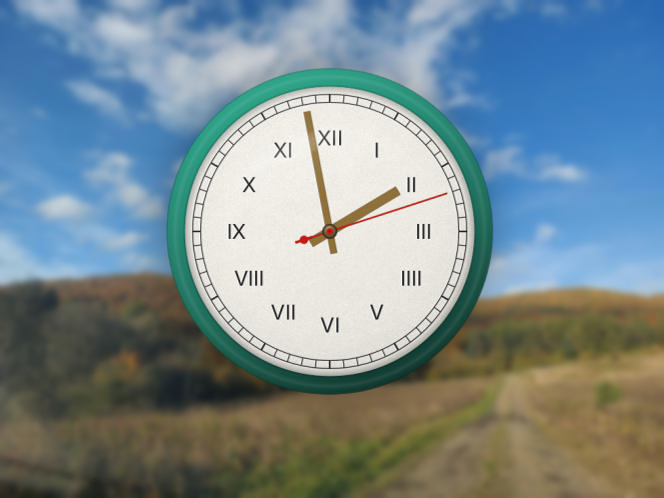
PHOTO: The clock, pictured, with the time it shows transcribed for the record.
1:58:12
